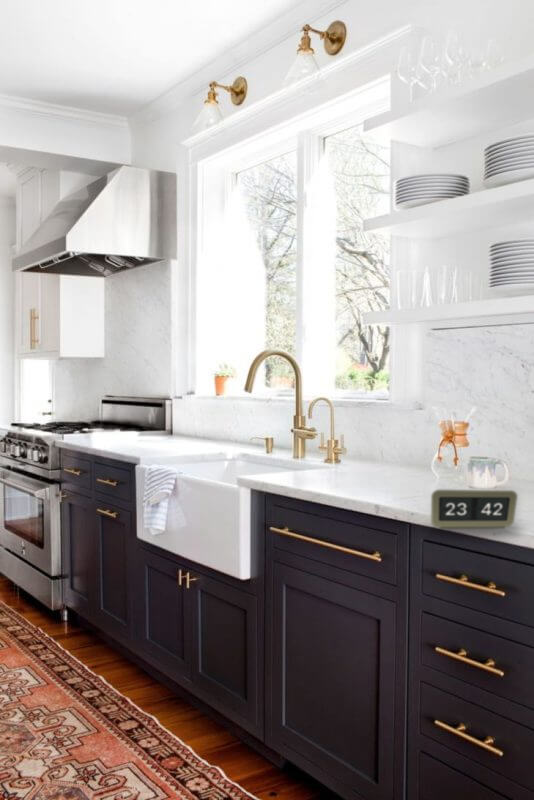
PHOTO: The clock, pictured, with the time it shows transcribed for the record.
23:42
